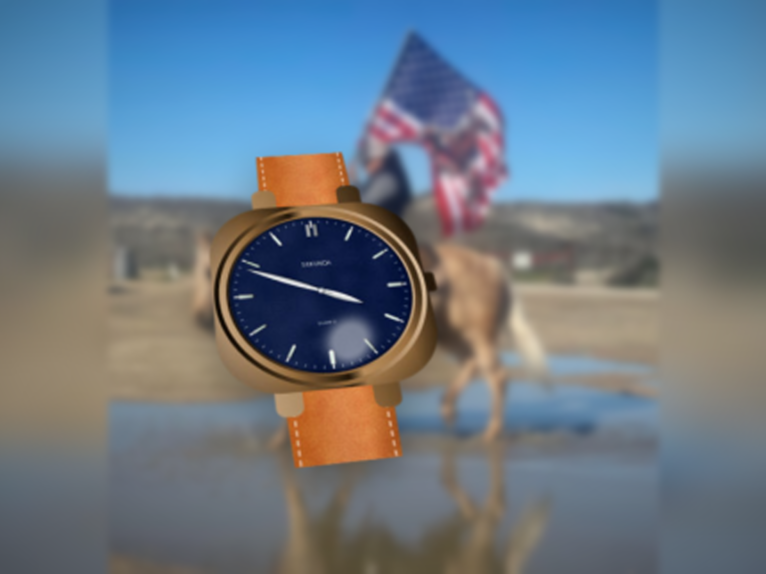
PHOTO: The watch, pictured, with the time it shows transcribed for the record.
3:49
